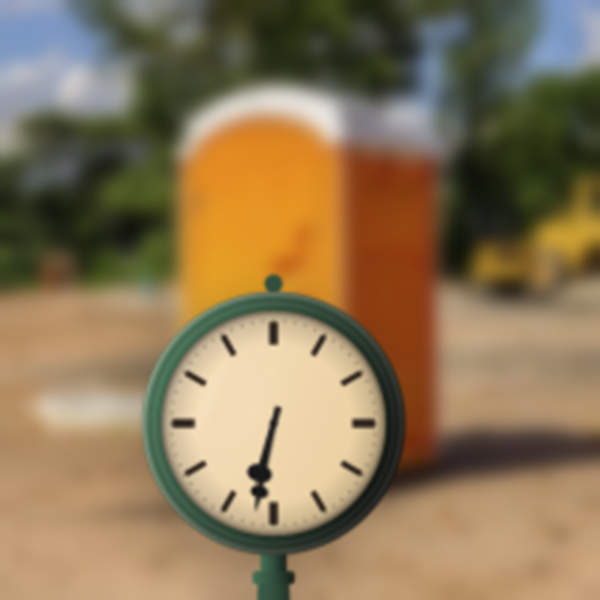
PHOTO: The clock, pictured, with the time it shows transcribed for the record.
6:32
